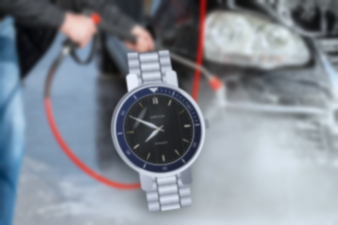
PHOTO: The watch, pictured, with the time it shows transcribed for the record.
7:50
